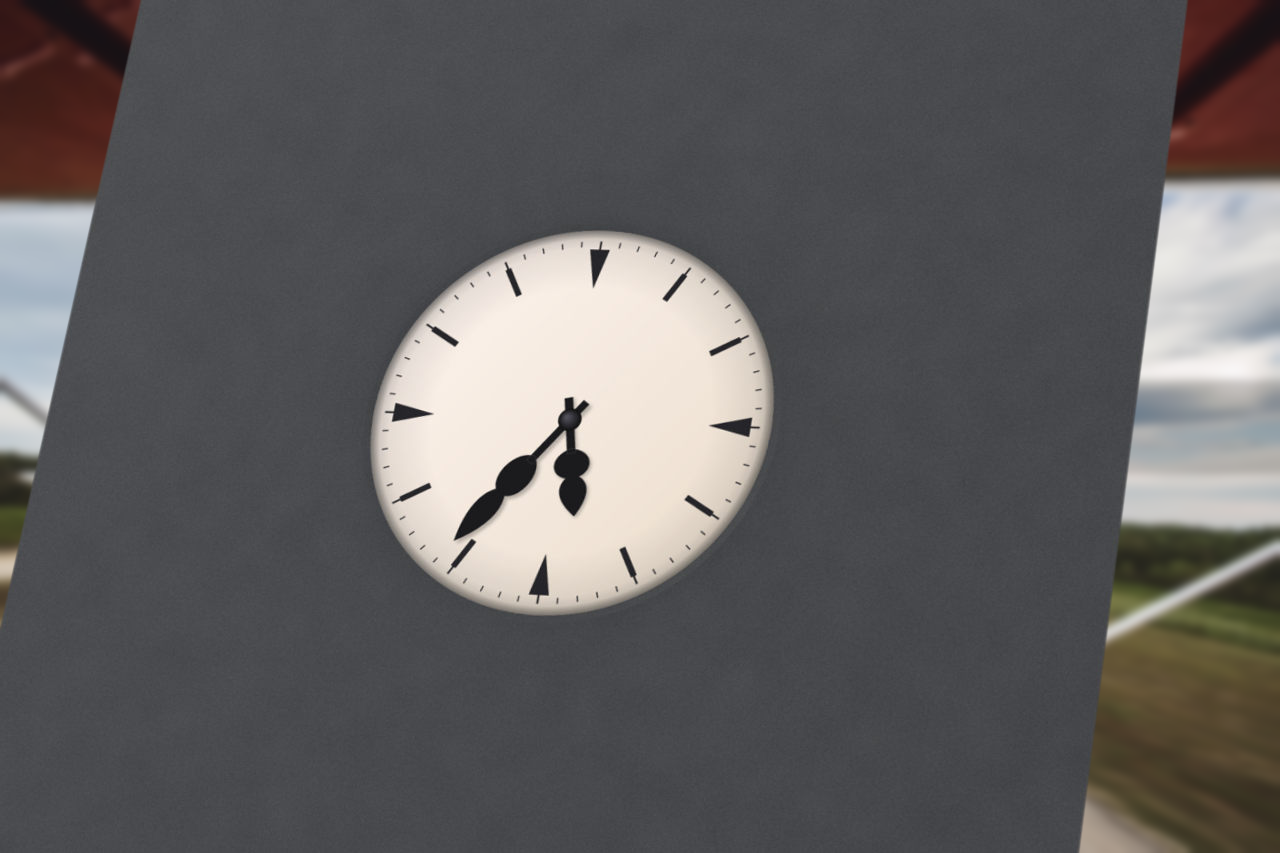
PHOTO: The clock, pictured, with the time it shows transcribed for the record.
5:36
